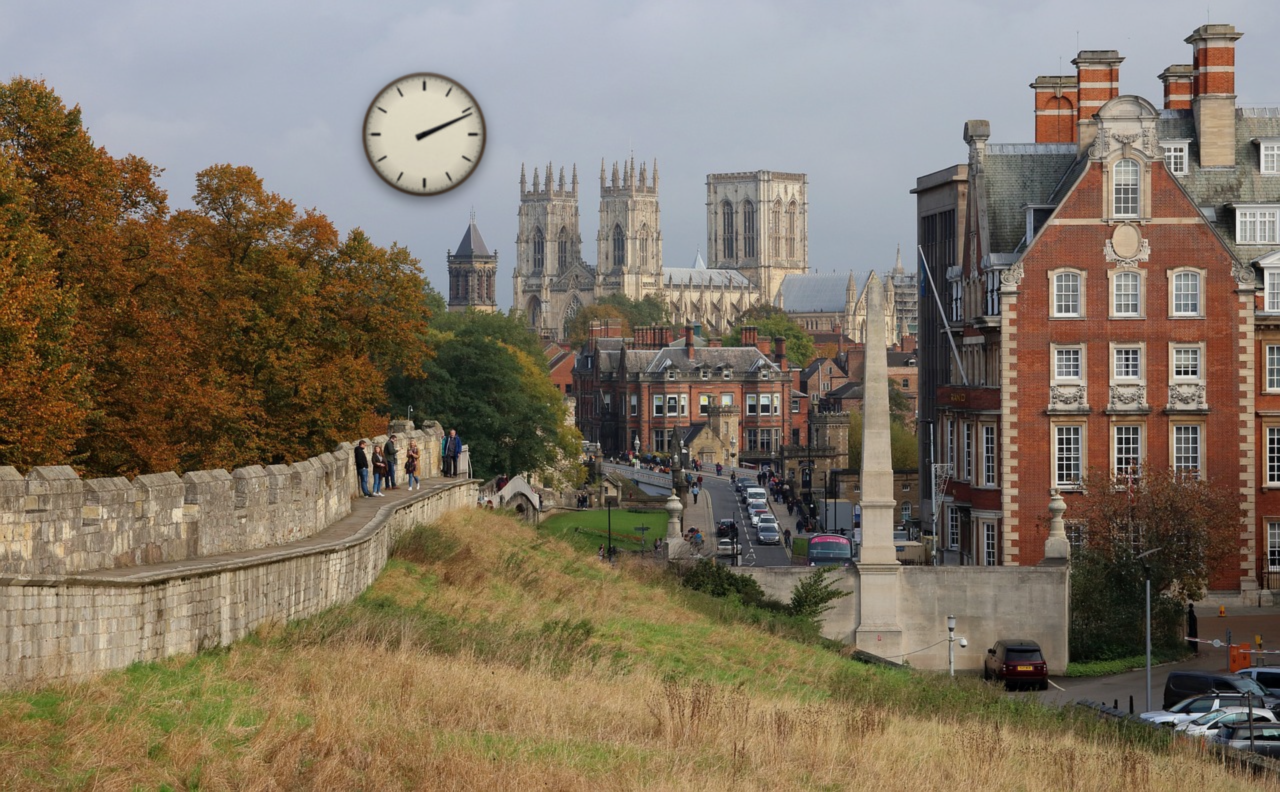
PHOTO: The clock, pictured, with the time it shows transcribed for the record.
2:11
